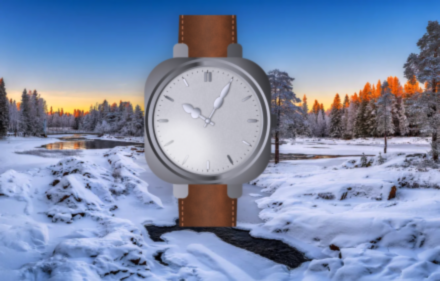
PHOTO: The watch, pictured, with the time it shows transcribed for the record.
10:05
